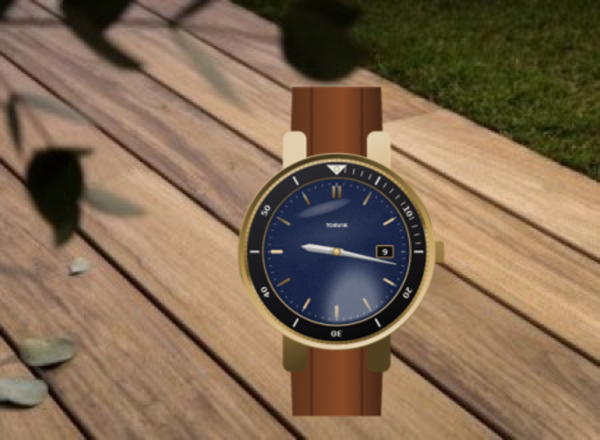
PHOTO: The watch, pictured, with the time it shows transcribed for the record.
9:17
